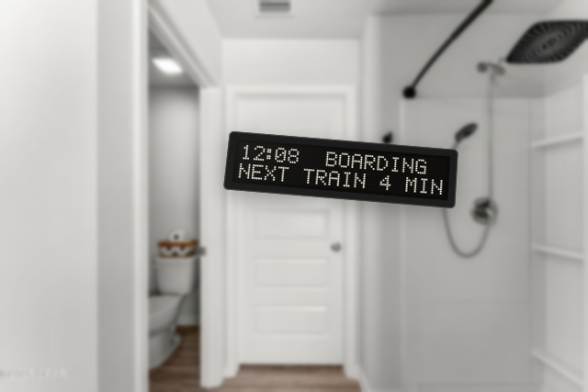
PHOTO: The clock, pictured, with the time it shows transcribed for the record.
12:08
